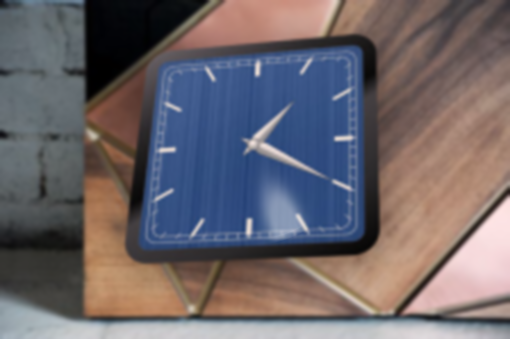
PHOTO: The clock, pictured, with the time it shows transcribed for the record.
1:20
